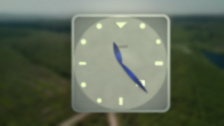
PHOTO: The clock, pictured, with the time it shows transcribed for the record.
11:23
